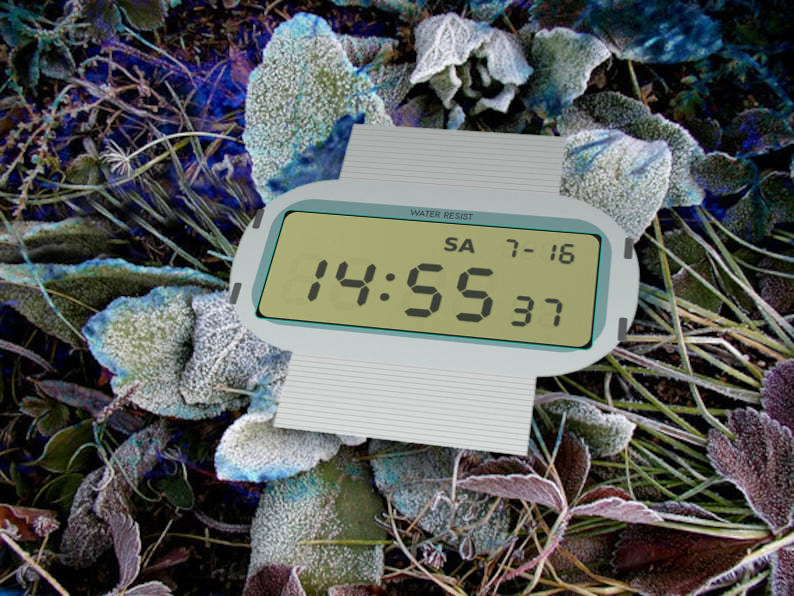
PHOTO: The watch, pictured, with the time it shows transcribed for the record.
14:55:37
